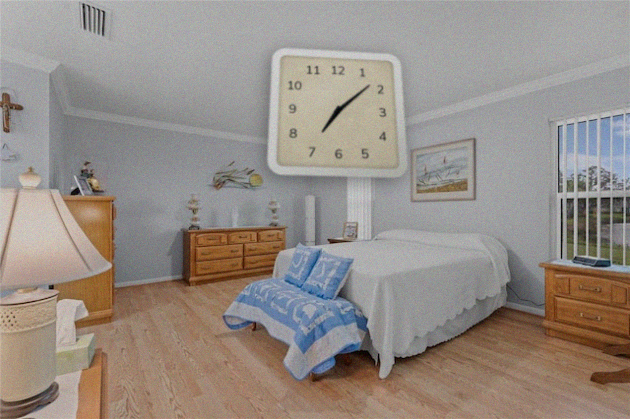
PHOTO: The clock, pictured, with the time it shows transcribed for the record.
7:08
